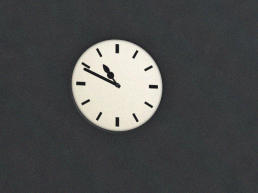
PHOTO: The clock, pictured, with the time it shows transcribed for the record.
10:49
